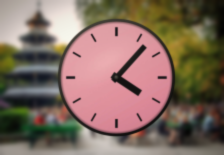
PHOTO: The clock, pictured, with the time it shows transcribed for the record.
4:07
